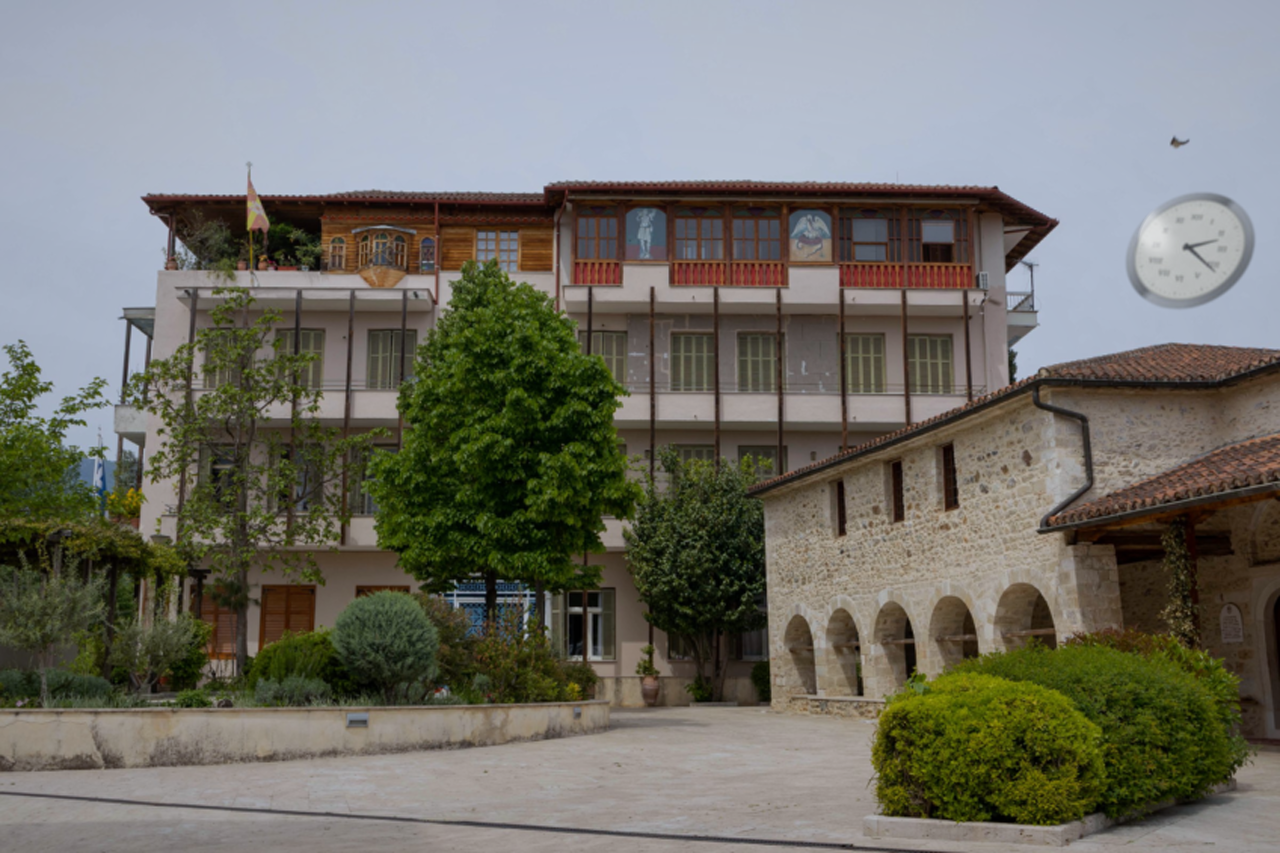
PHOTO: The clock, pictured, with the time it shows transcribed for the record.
2:21
